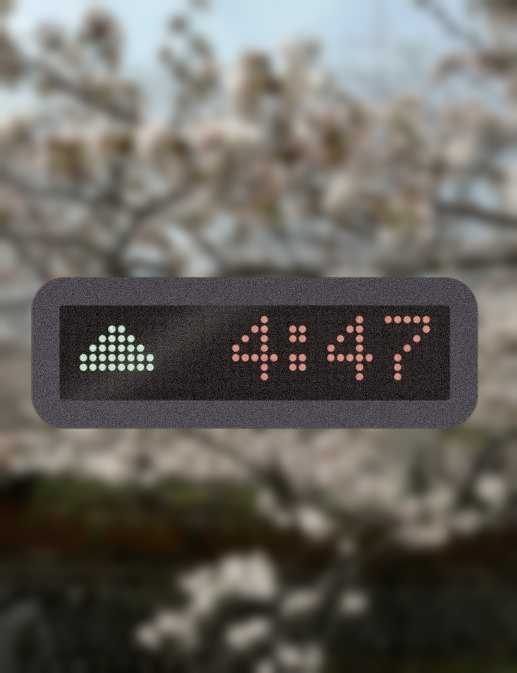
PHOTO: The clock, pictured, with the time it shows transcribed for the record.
4:47
